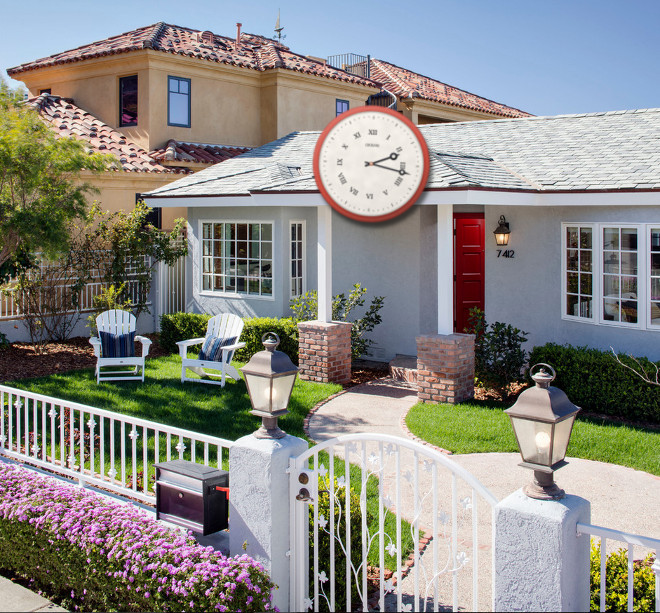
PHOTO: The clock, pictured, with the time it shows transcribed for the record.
2:17
